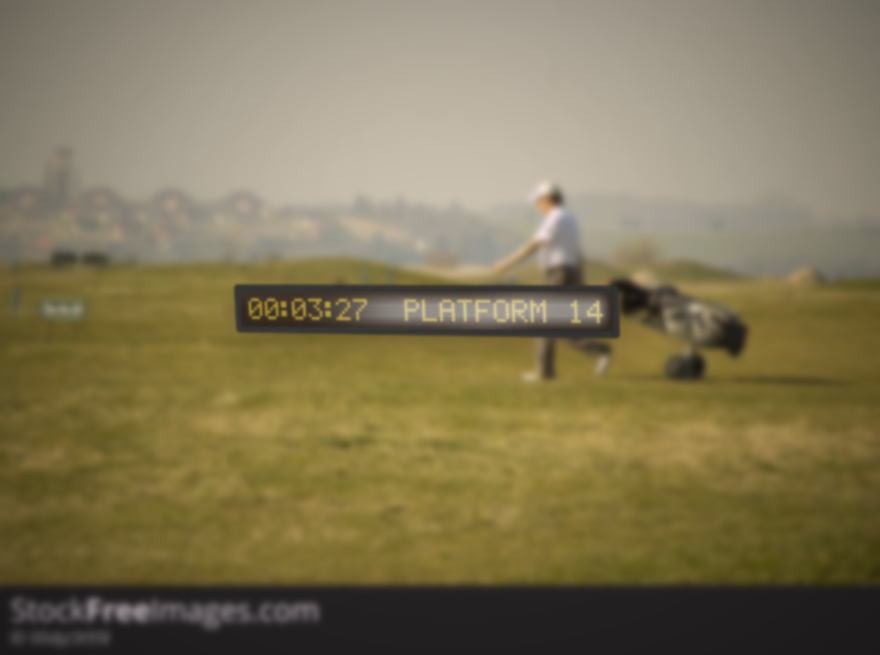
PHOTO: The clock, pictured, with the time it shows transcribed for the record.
0:03:27
